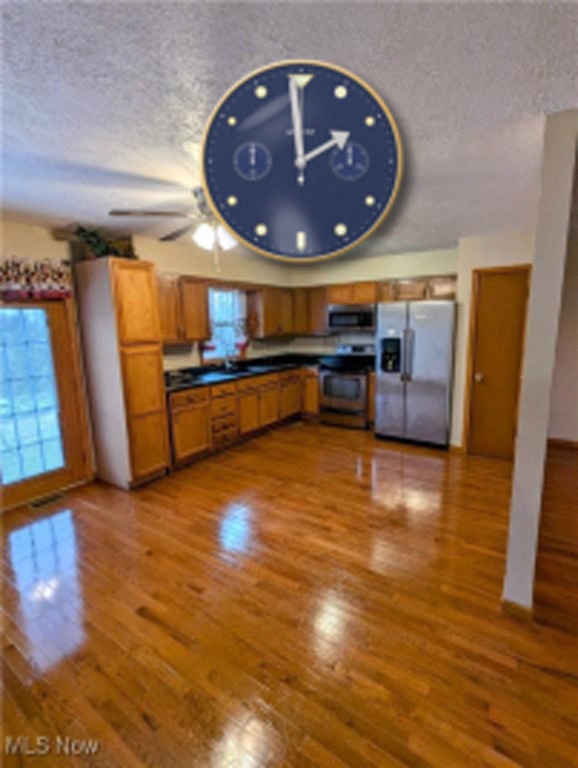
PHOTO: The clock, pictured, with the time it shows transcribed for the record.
1:59
